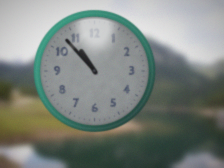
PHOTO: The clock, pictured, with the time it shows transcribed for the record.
10:53
